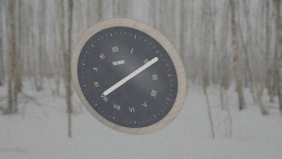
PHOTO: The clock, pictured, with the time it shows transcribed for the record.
8:11
